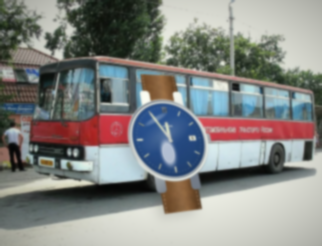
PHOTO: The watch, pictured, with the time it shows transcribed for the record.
11:55
